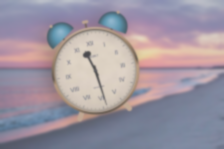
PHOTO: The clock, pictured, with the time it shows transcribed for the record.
11:29
